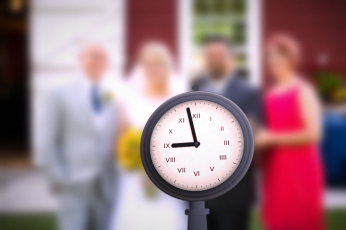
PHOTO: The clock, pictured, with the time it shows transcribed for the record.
8:58
